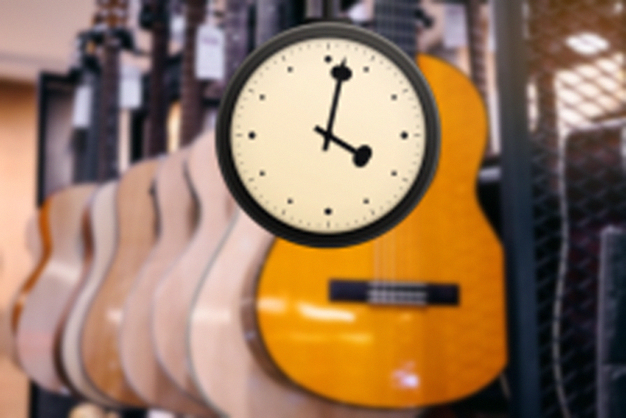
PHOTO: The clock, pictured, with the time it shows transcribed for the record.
4:02
